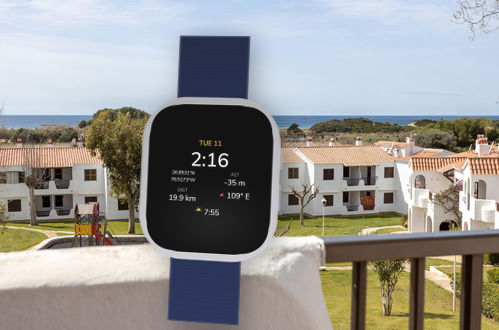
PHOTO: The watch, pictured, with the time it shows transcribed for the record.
2:16
